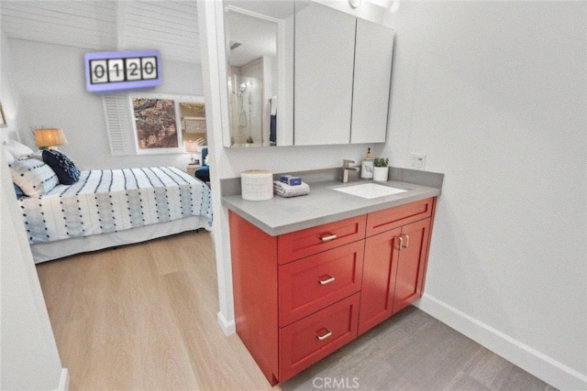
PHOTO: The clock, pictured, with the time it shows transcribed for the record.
1:20
